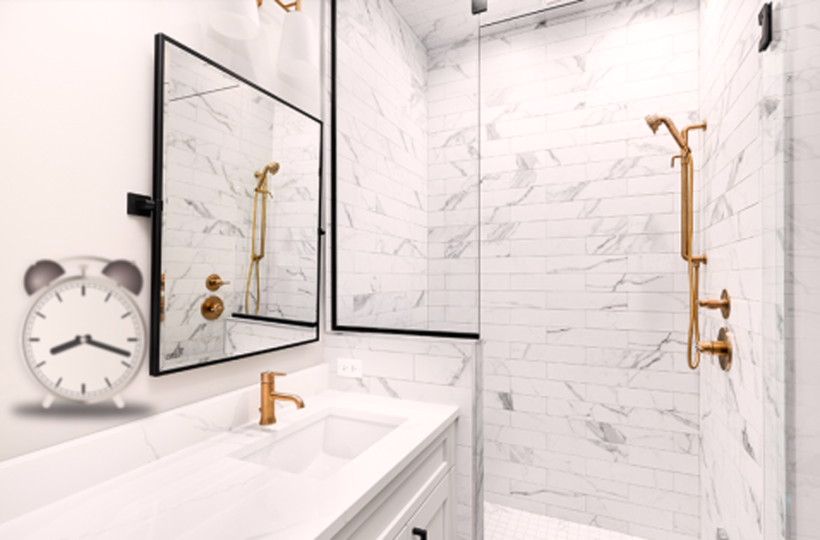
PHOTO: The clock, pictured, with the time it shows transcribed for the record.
8:18
